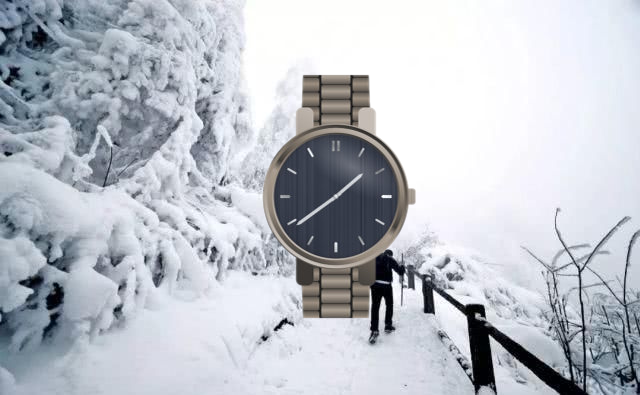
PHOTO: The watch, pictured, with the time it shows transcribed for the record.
1:39
